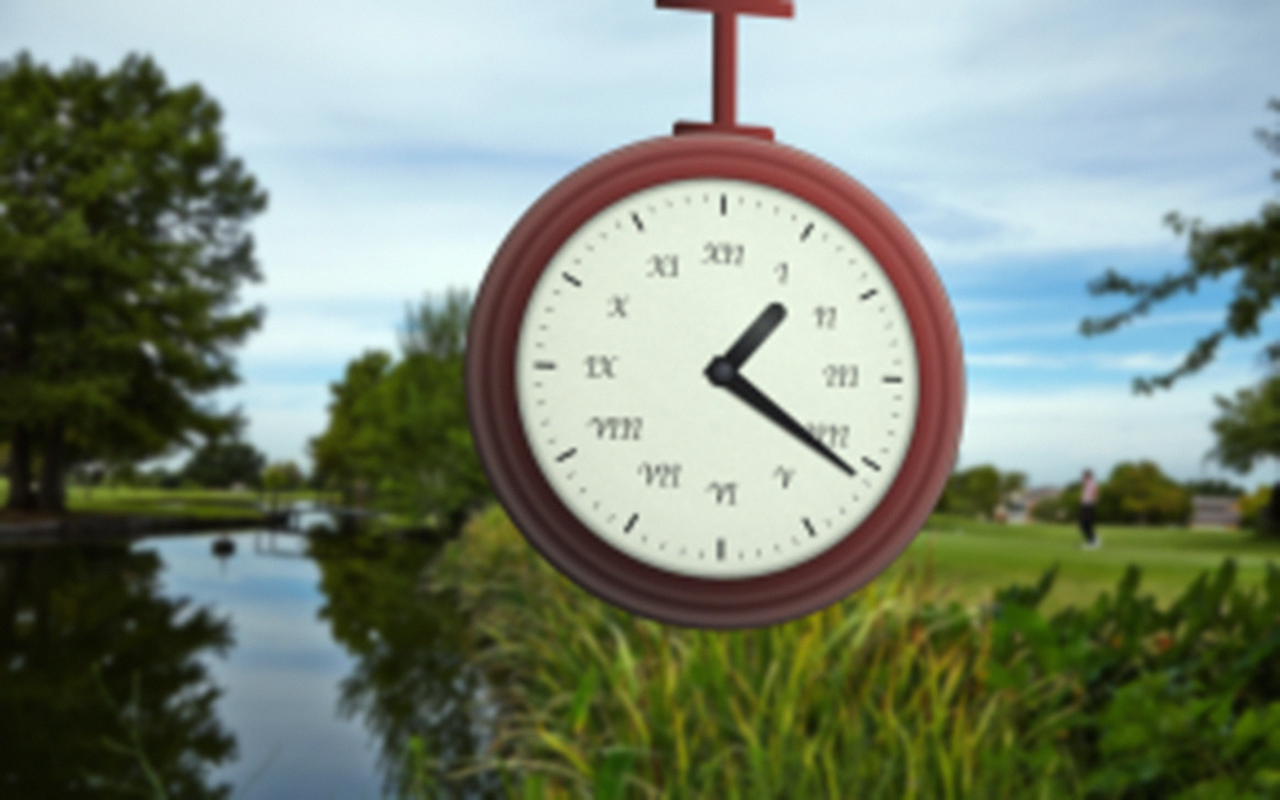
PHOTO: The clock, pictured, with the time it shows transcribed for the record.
1:21
